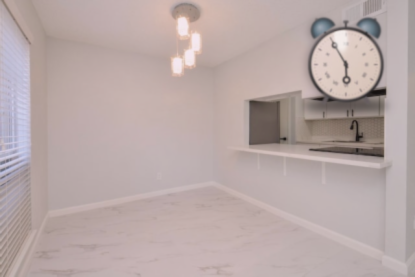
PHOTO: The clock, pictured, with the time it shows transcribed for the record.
5:55
